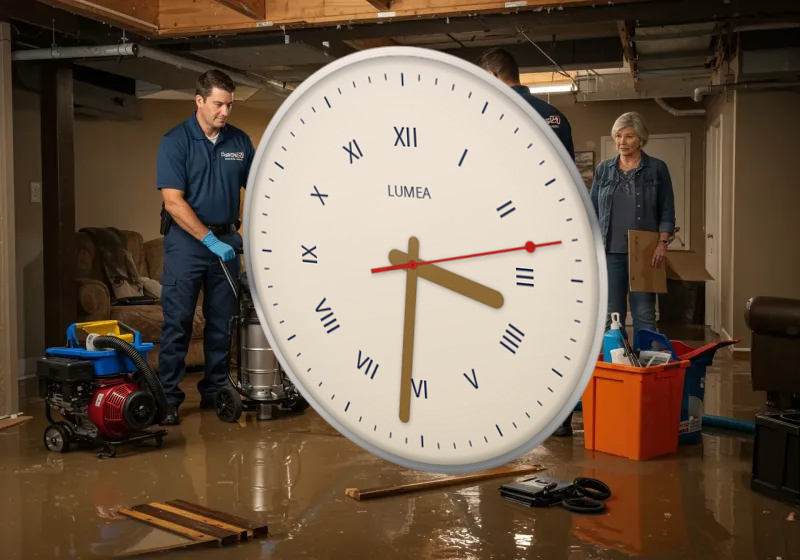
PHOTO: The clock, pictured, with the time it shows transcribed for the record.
3:31:13
